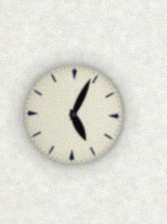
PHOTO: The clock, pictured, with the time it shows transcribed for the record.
5:04
